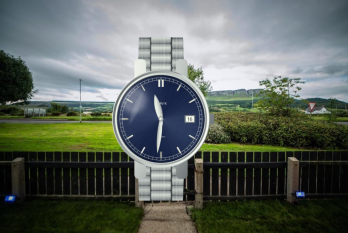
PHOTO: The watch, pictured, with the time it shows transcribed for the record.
11:31
